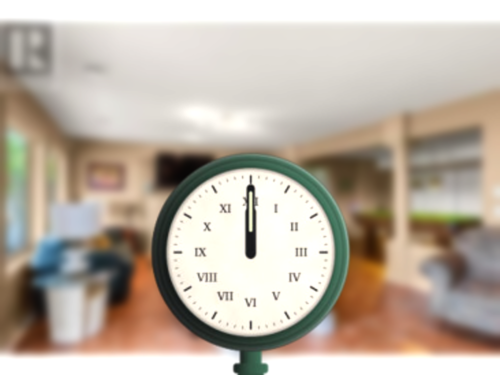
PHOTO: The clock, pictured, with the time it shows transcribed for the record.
12:00
